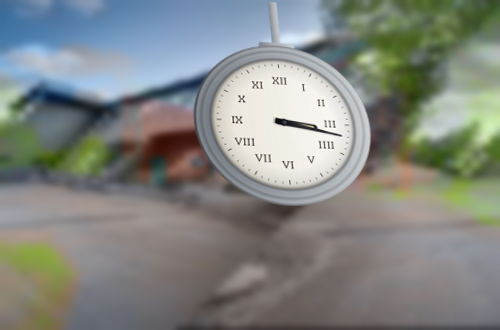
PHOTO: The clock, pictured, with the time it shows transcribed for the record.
3:17
